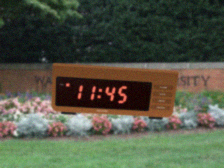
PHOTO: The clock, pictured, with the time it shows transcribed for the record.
11:45
